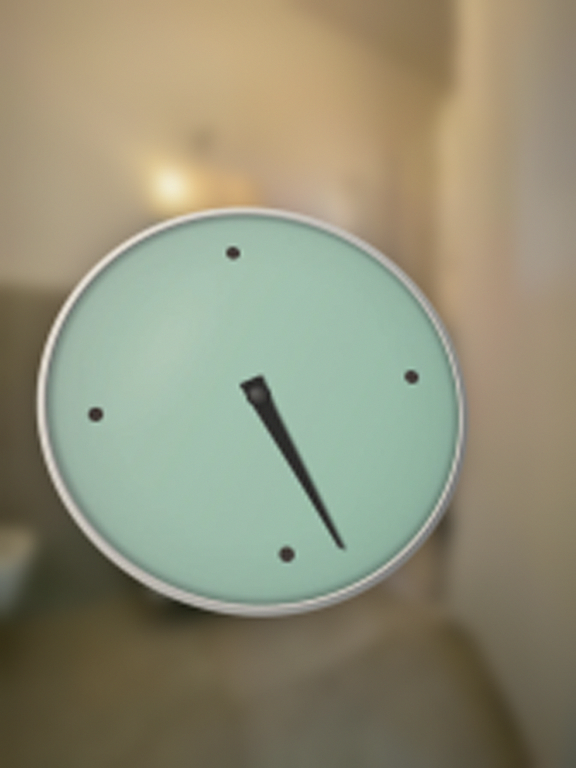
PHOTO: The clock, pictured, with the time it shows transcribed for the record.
5:27
